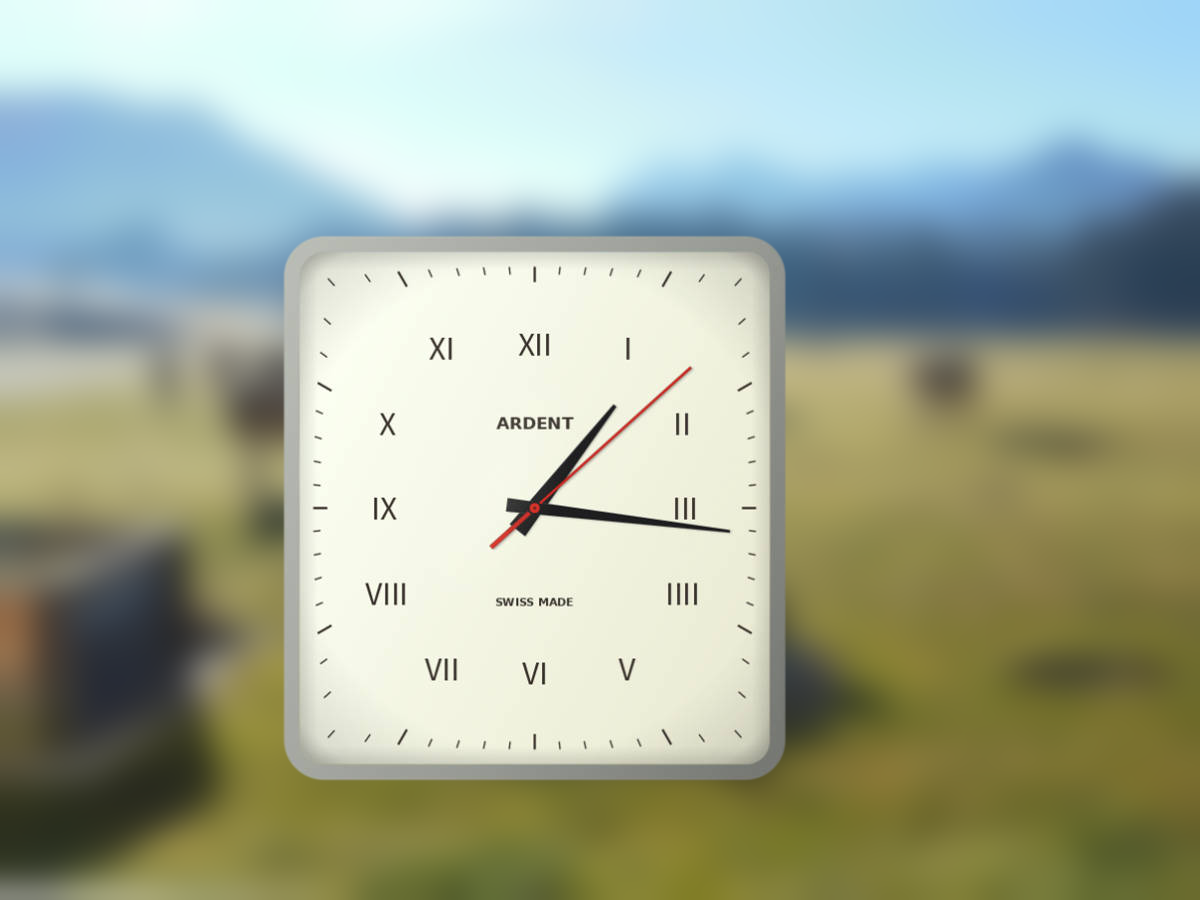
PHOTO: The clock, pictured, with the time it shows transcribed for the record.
1:16:08
